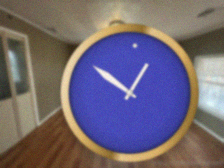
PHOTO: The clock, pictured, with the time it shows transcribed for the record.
12:50
